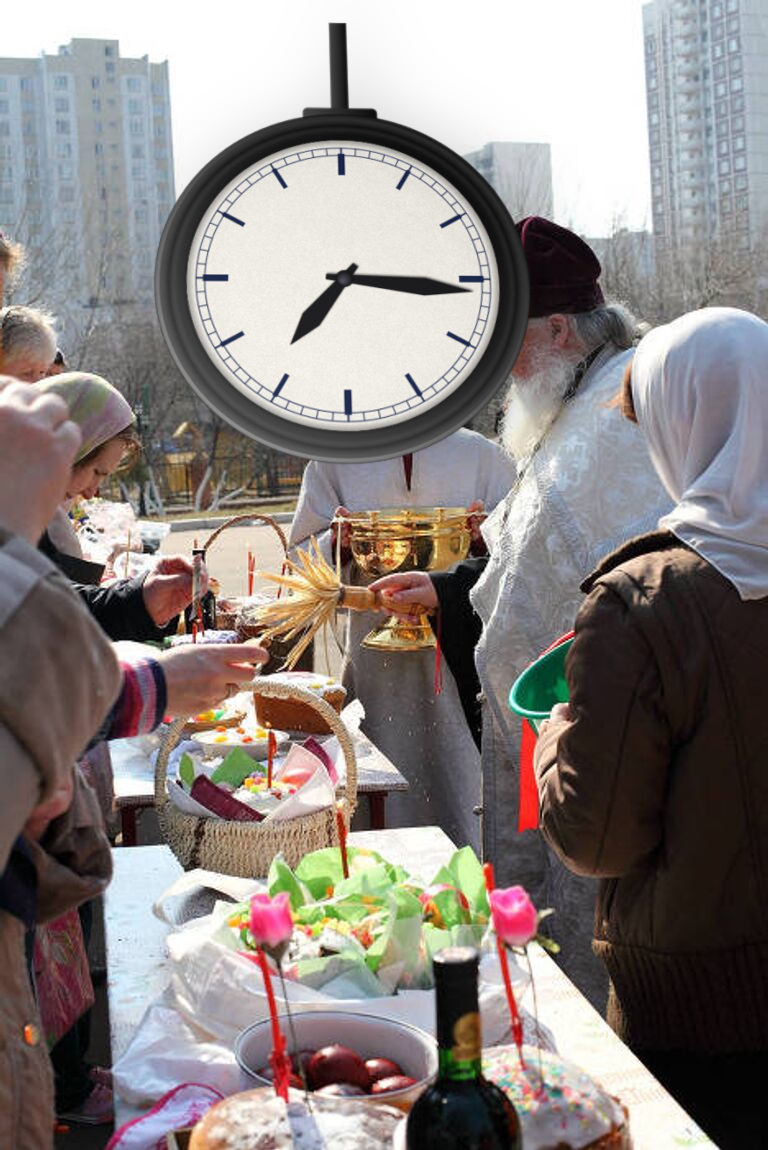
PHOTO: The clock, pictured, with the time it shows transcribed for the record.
7:16
